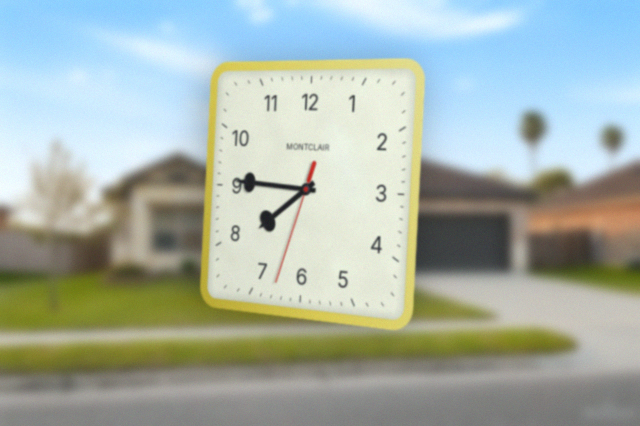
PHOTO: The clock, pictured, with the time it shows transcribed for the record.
7:45:33
